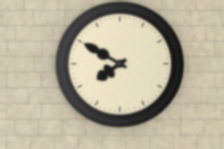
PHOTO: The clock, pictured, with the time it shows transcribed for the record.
7:50
